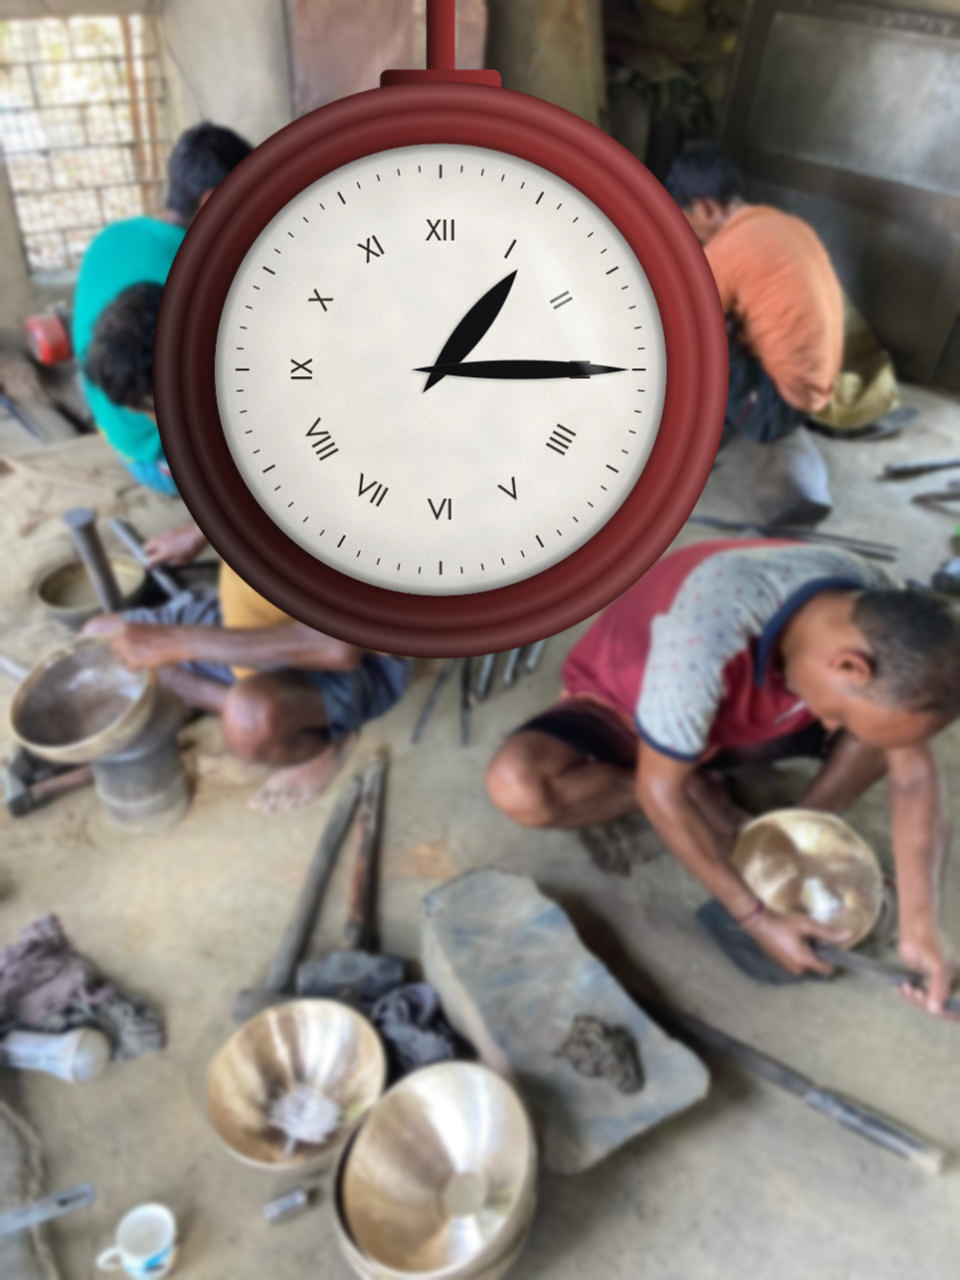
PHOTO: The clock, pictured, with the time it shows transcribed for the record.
1:15
